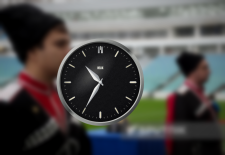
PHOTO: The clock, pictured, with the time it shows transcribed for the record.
10:35
